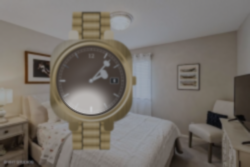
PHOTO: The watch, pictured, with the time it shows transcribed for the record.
2:07
